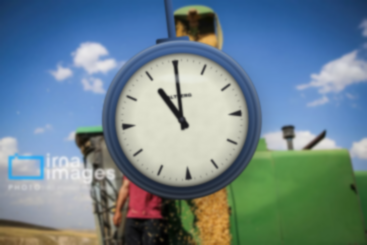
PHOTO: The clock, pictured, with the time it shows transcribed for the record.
11:00
